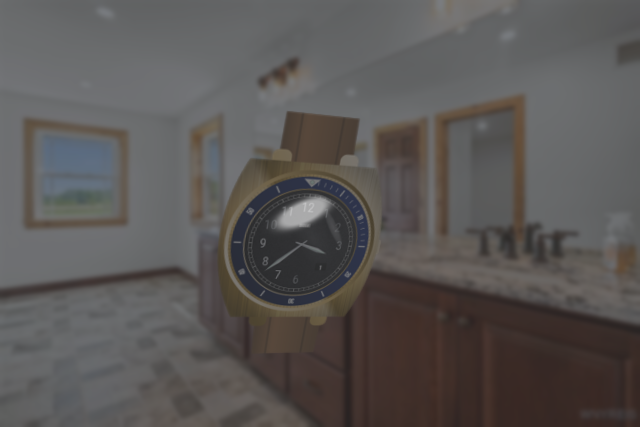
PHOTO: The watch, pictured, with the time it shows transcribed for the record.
3:38
